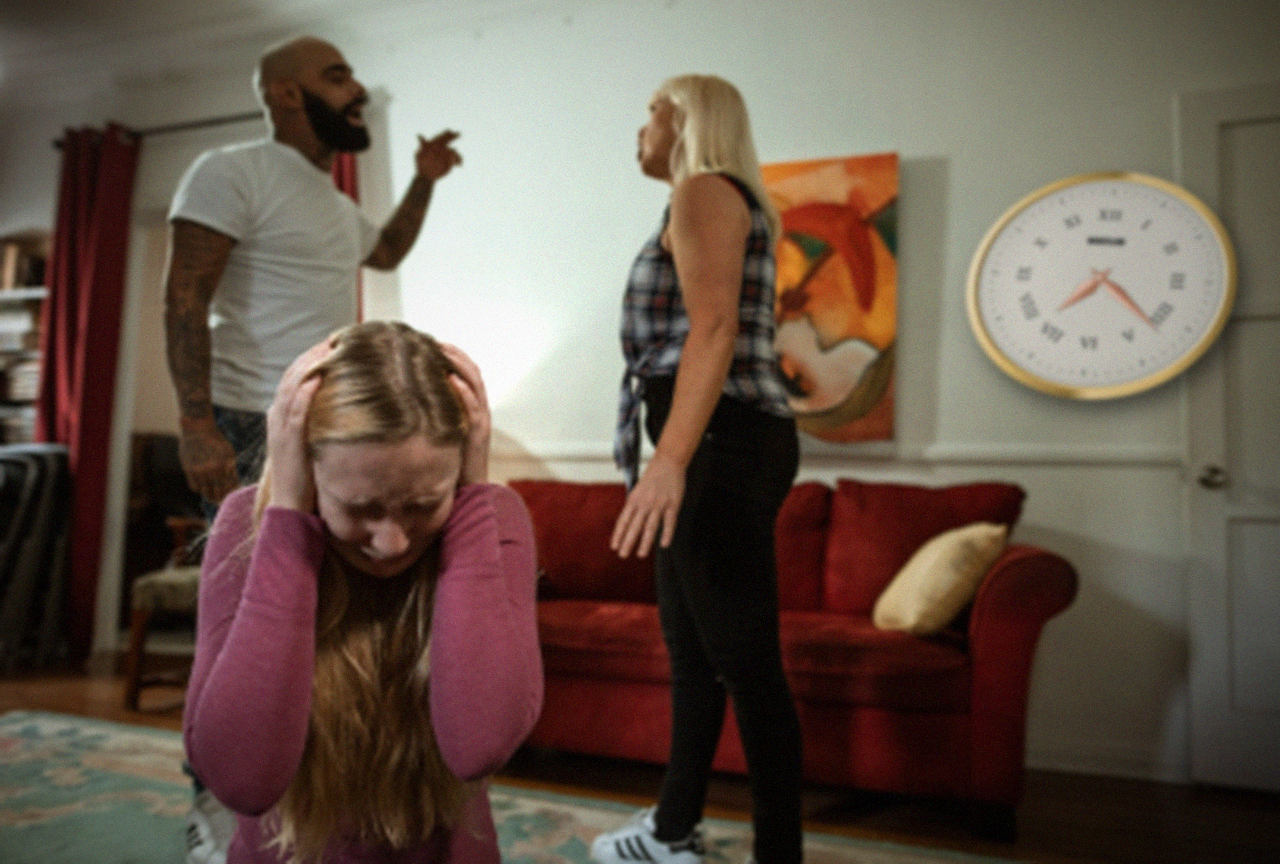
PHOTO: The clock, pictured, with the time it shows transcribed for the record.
7:22
